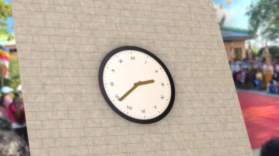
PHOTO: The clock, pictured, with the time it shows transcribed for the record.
2:39
